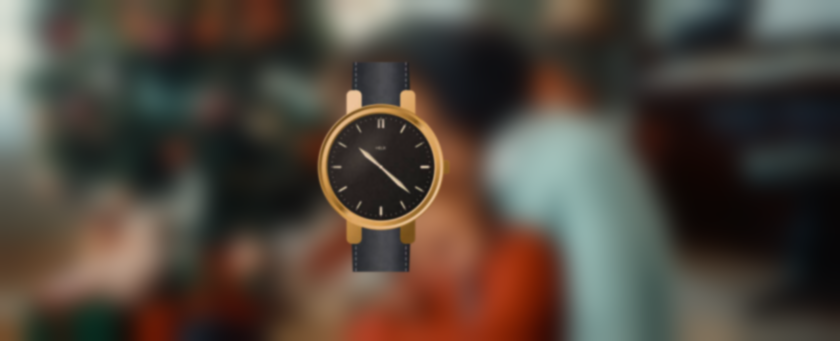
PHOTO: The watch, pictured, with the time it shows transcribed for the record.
10:22
